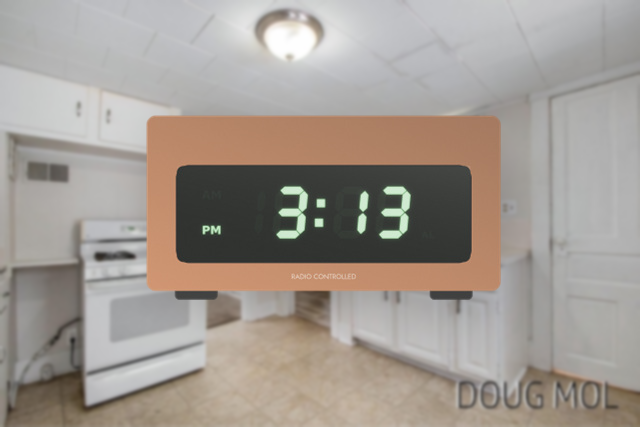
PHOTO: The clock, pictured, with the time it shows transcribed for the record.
3:13
